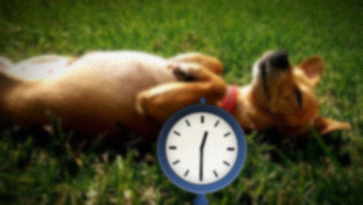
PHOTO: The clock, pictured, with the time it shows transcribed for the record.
12:30
